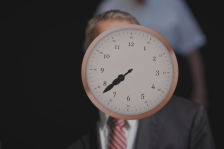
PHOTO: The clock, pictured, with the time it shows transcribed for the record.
7:38
